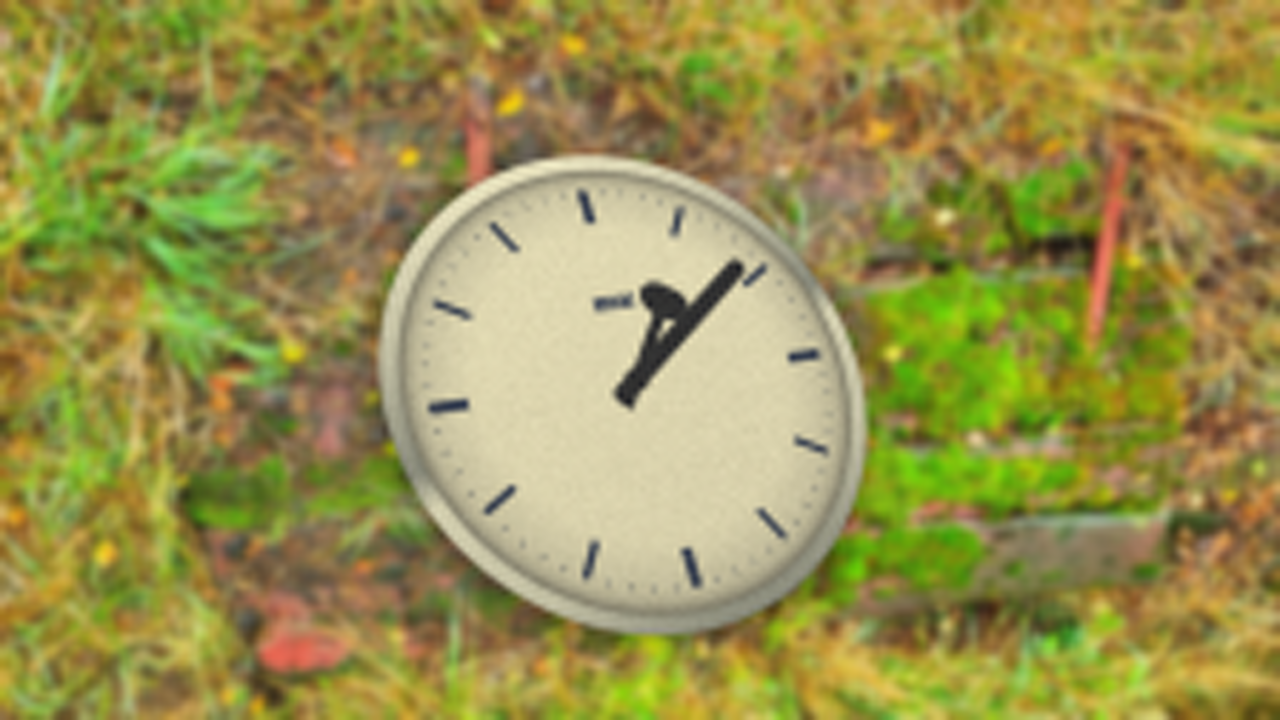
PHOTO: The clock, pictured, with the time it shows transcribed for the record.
1:09
